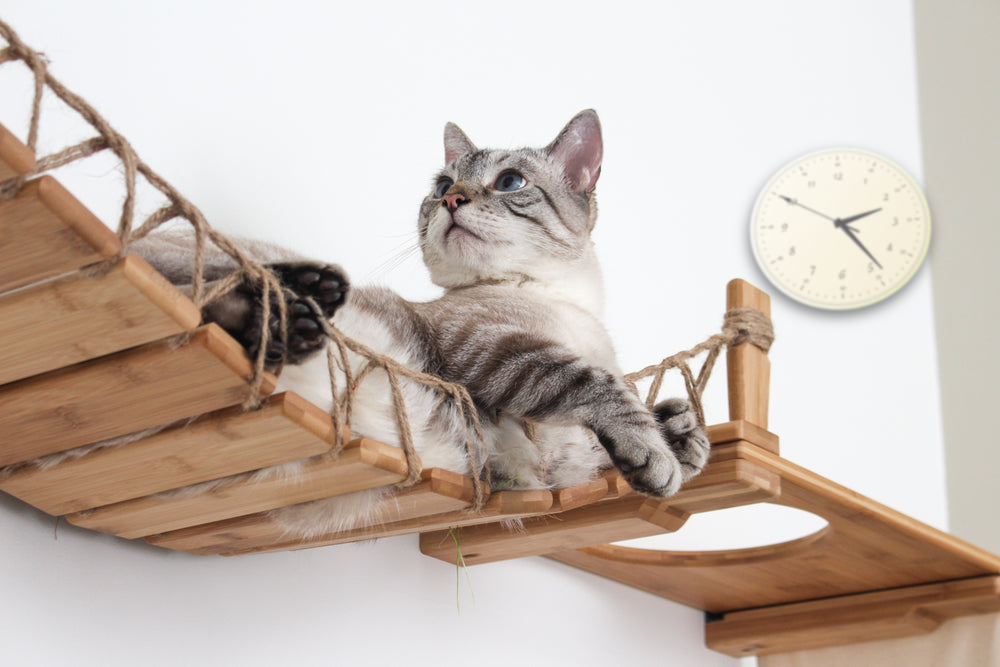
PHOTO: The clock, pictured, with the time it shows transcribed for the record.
2:23:50
